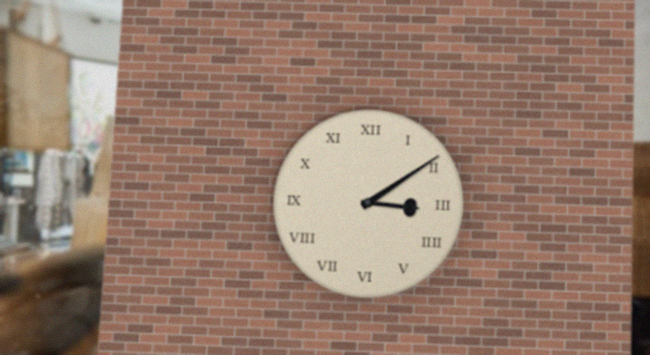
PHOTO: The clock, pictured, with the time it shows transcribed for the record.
3:09
